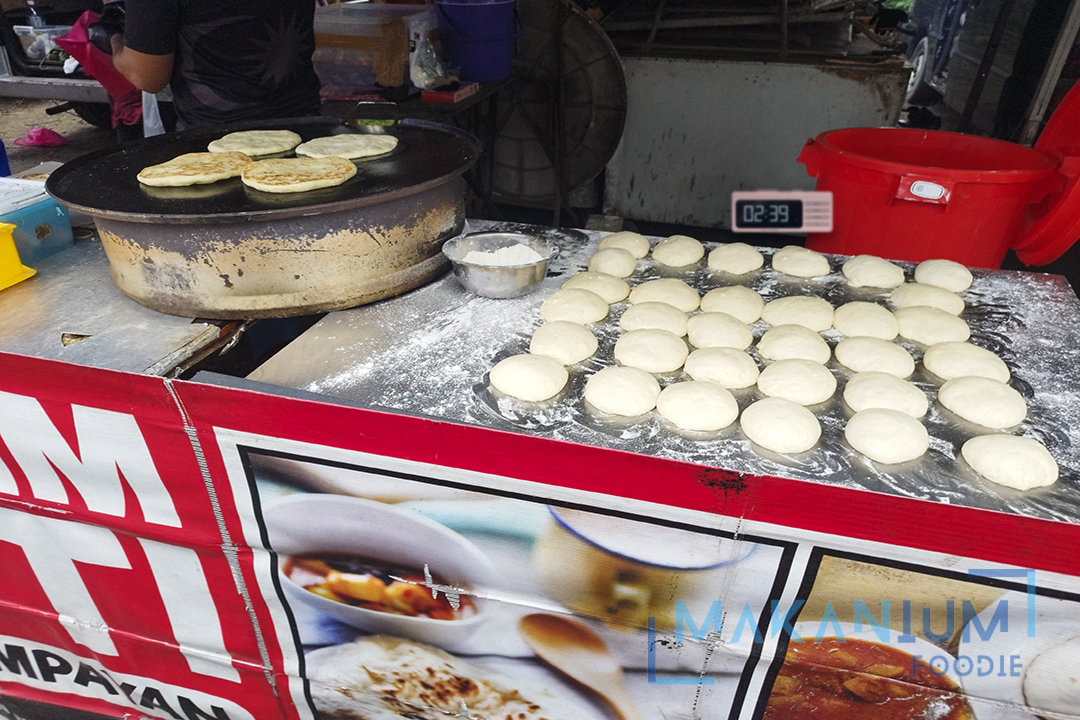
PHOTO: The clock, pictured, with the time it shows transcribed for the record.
2:39
